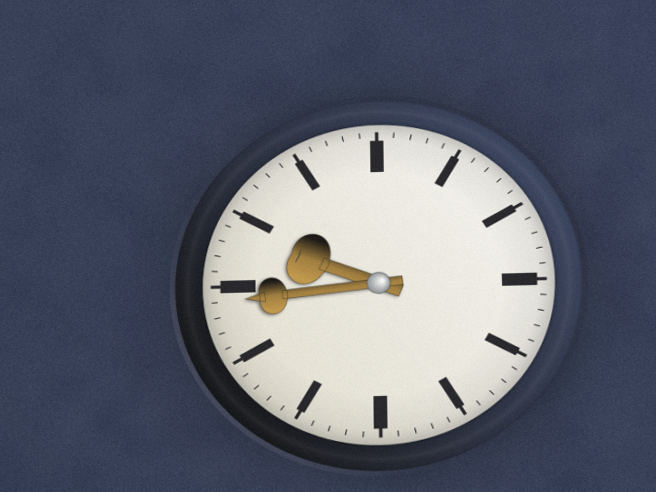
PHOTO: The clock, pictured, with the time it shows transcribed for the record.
9:44
